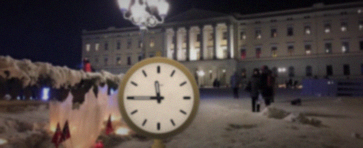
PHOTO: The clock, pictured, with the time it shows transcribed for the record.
11:45
